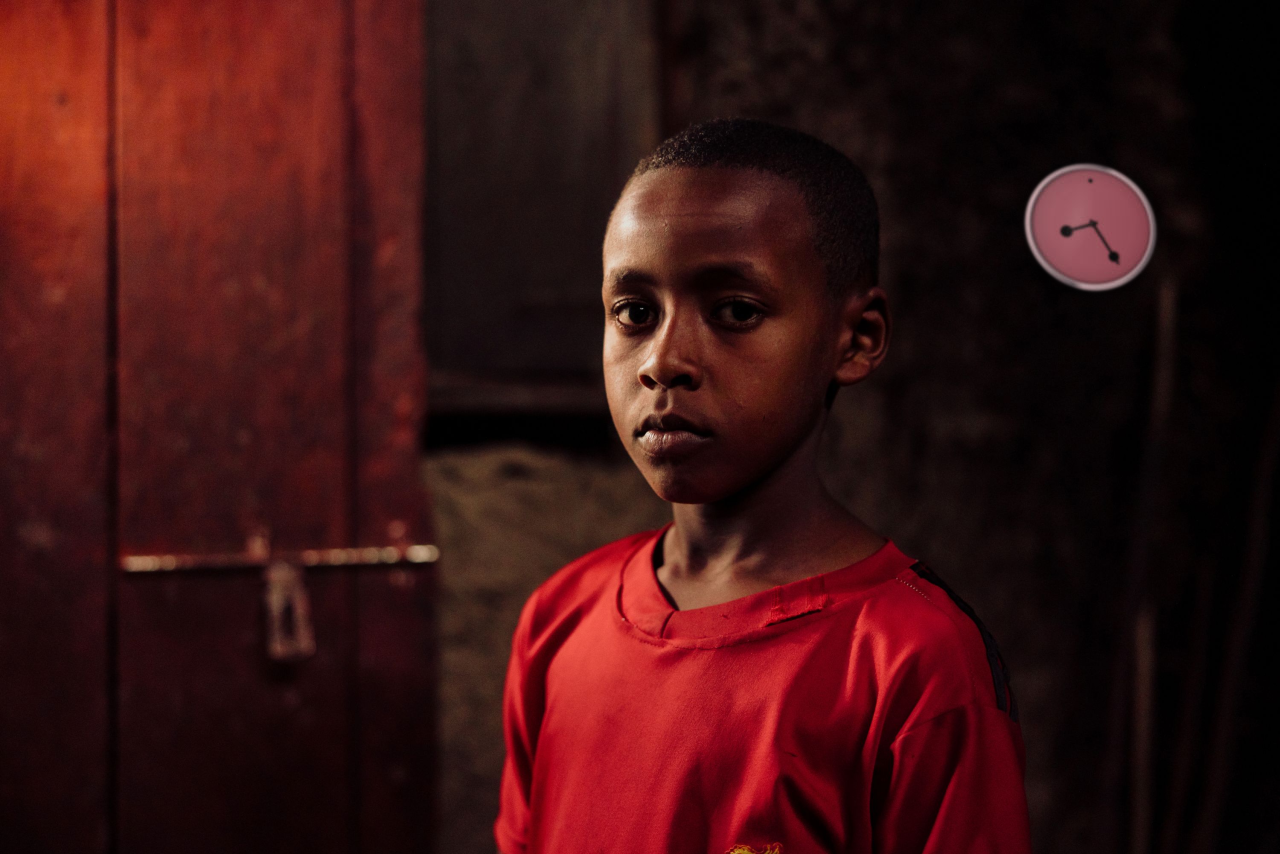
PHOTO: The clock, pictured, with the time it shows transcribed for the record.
8:25
